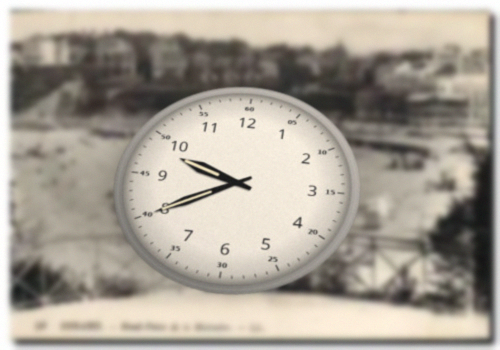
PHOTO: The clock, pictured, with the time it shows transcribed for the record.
9:40
